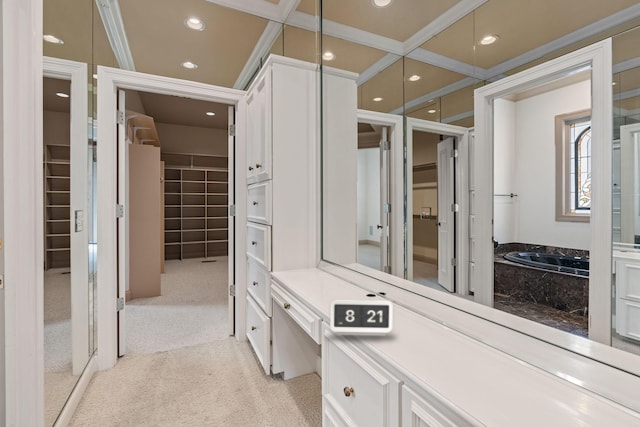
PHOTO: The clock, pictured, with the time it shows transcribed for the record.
8:21
